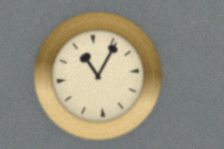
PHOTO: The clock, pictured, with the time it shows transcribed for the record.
11:06
